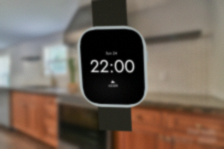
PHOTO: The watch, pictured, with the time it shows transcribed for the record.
22:00
